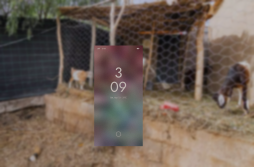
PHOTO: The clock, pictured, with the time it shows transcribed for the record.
3:09
